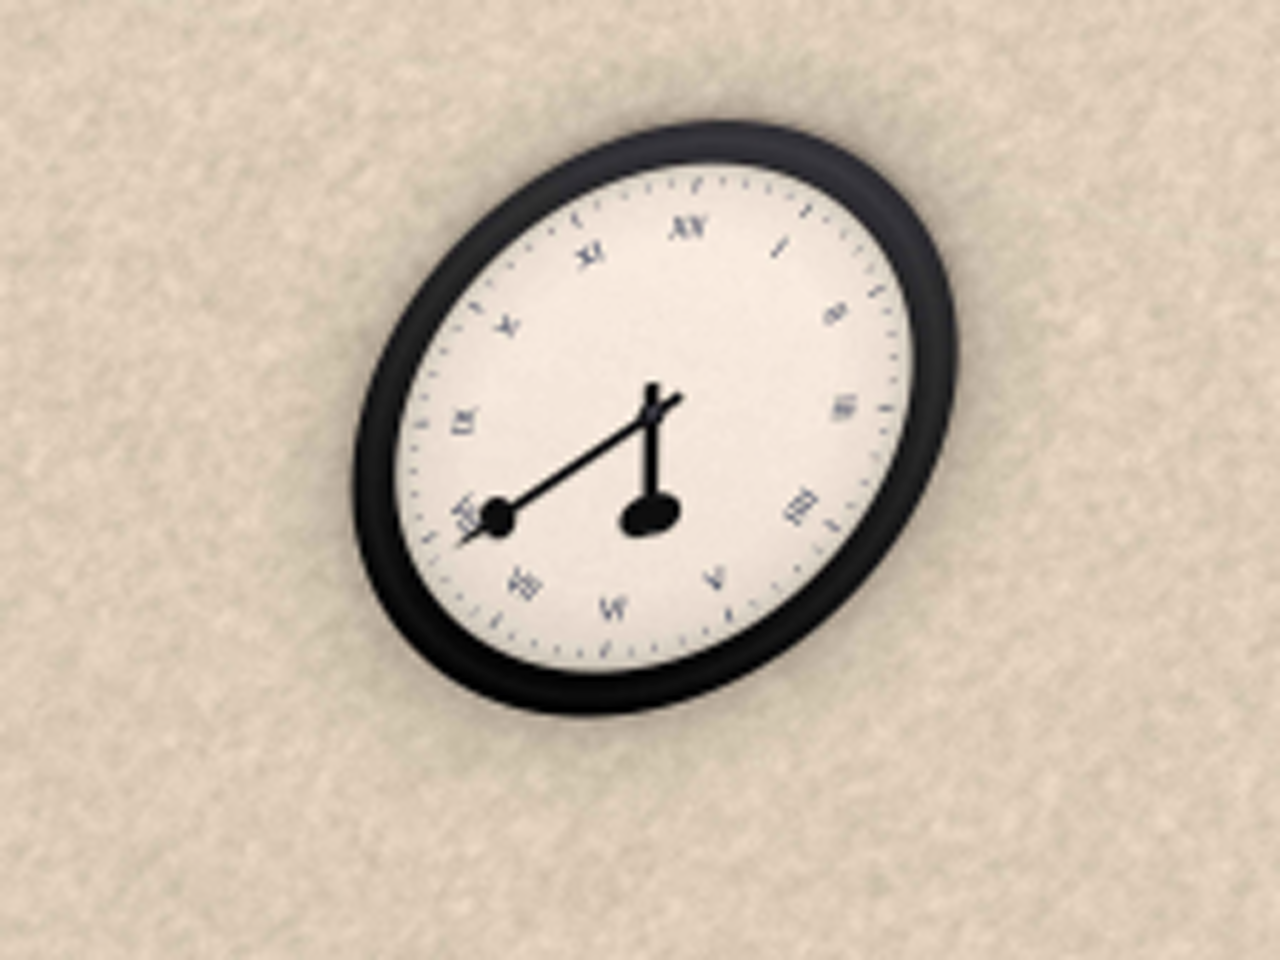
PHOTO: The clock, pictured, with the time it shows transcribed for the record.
5:39
